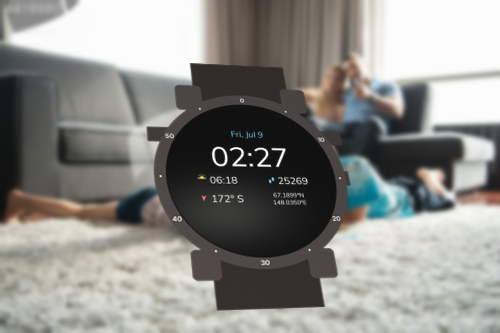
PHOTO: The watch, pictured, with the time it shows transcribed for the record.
2:27
